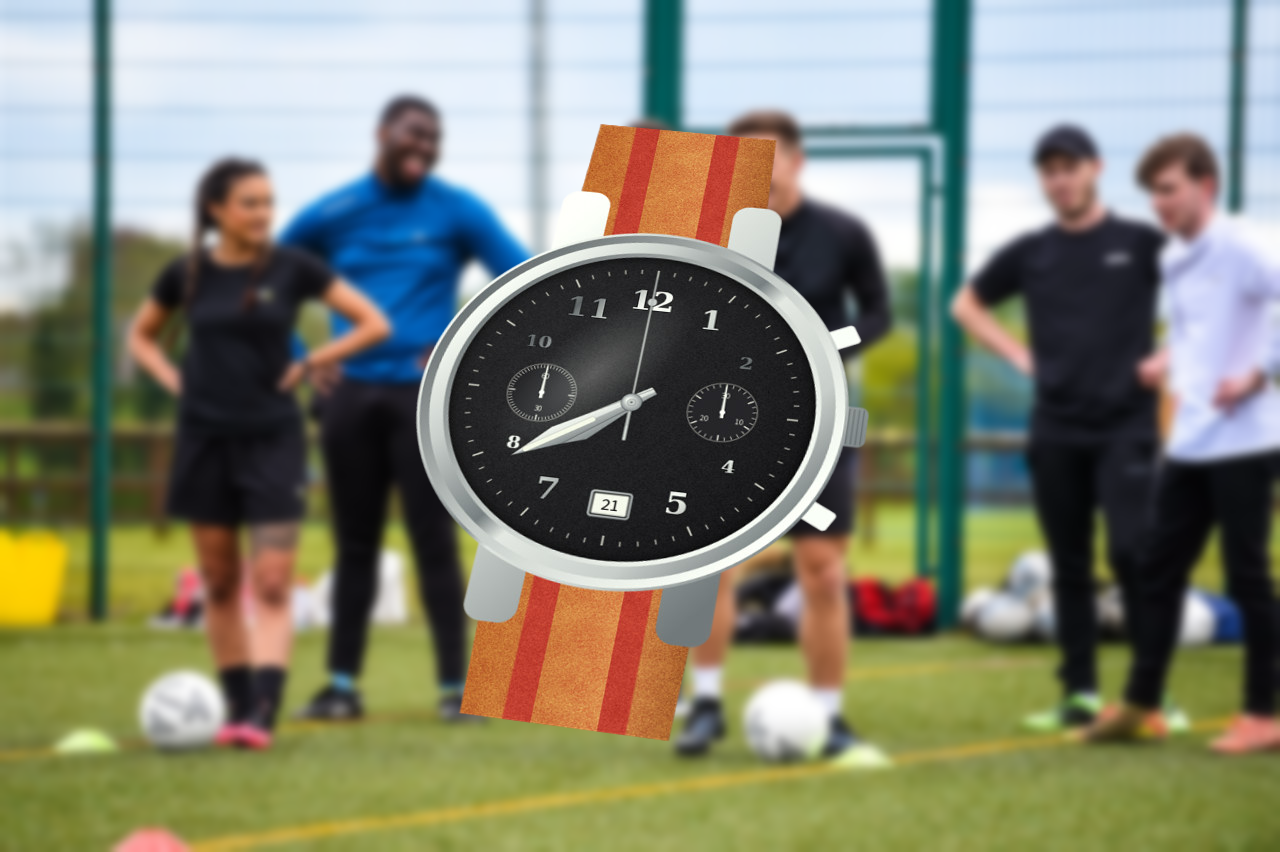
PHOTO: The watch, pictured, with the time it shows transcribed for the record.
7:39
